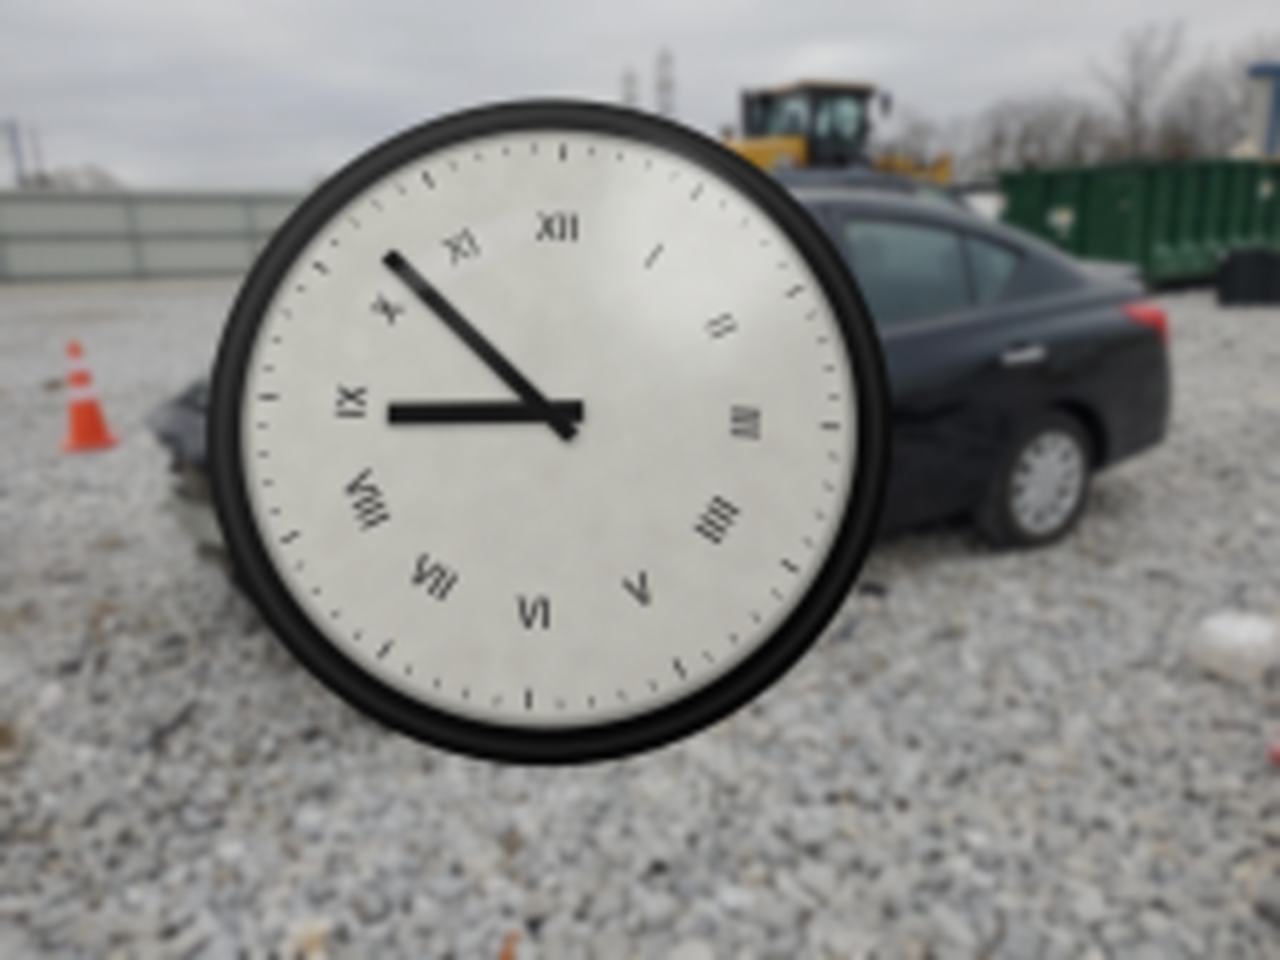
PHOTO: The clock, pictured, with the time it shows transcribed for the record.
8:52
